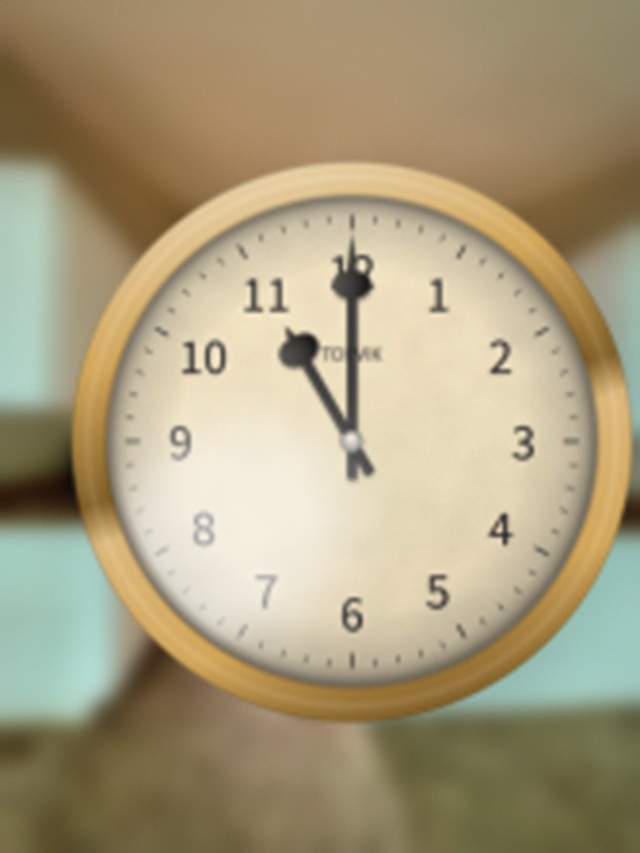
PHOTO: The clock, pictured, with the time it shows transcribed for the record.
11:00
